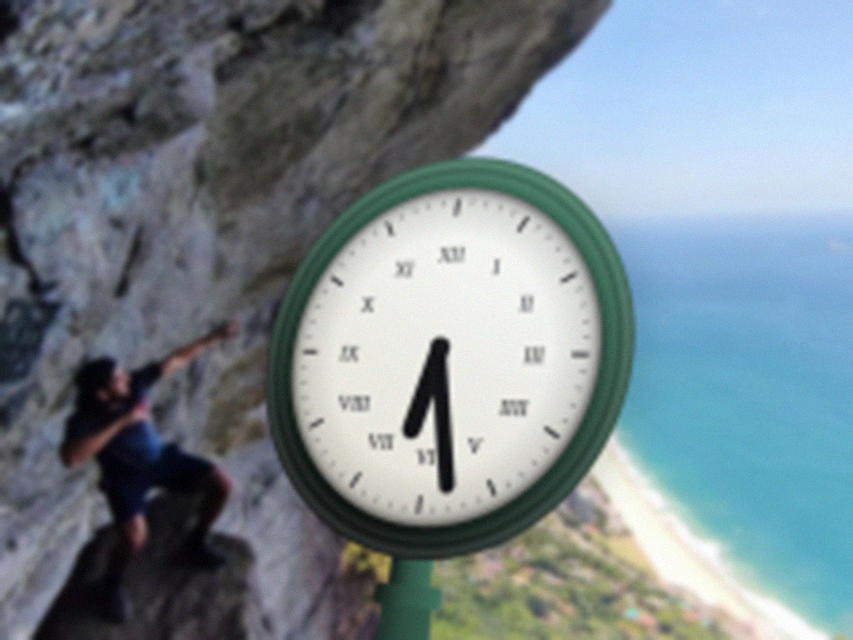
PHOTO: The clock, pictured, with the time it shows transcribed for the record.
6:28
